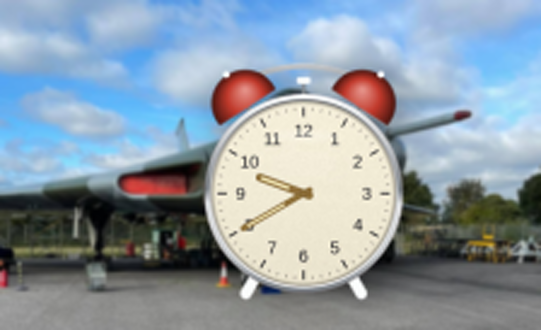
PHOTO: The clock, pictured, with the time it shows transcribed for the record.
9:40
